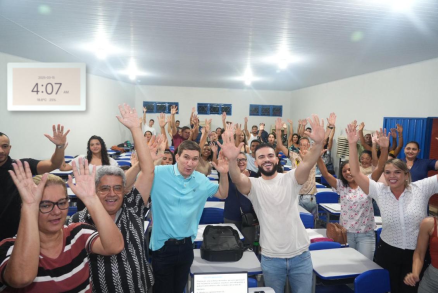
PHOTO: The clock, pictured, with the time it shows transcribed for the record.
4:07
